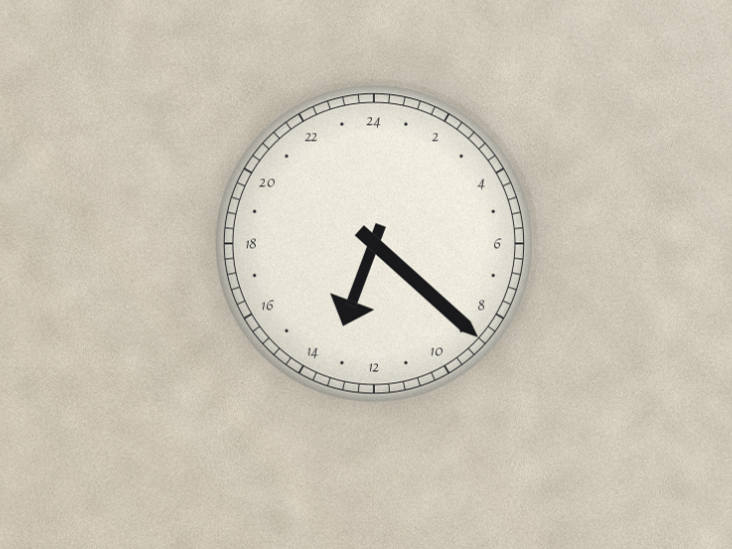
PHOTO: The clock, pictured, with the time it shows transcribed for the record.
13:22
